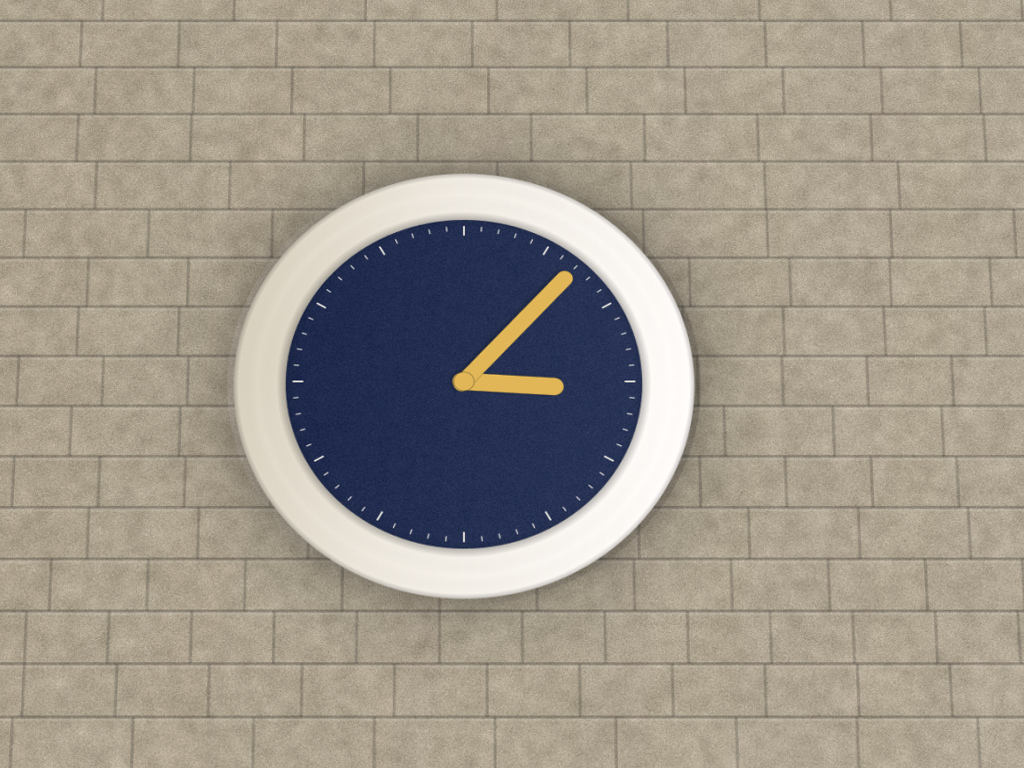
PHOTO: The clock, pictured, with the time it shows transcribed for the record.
3:07
